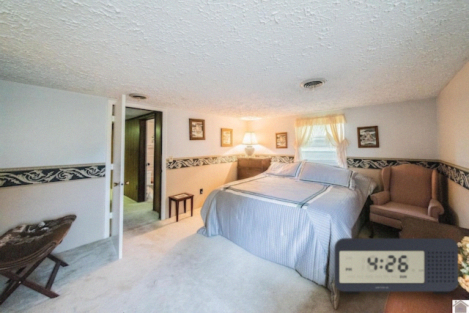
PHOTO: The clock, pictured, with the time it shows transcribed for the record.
4:26
